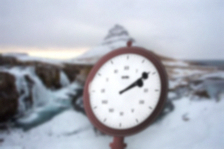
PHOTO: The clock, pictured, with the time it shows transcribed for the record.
2:09
